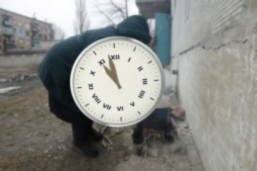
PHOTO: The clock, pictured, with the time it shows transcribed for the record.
10:58
